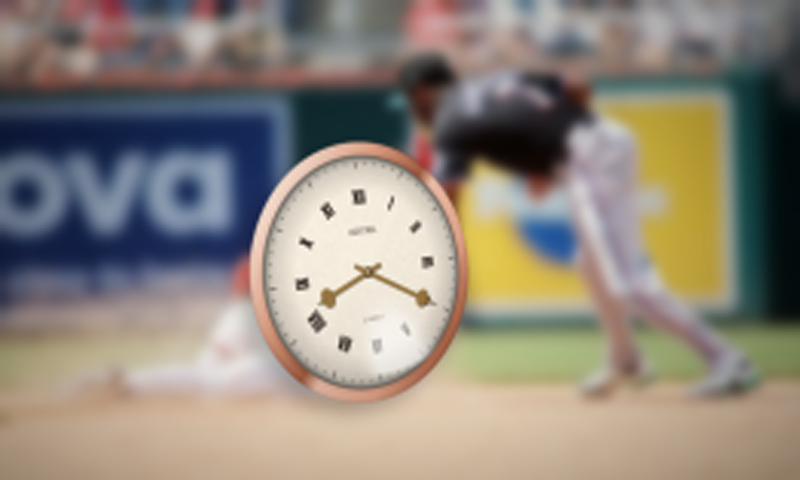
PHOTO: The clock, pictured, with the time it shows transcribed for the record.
8:20
